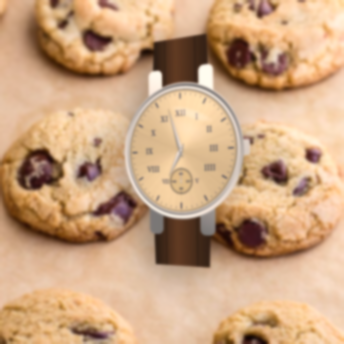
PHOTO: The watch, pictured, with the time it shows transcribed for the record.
6:57
